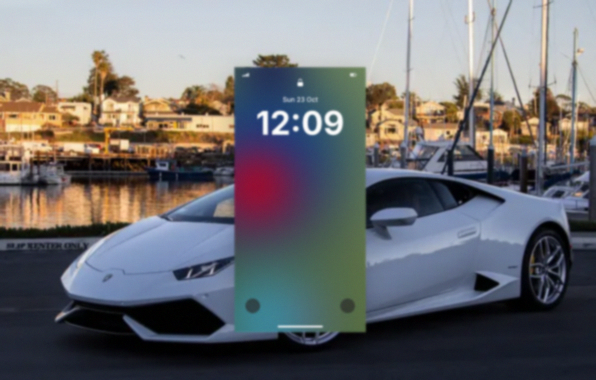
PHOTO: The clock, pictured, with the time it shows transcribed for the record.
12:09
